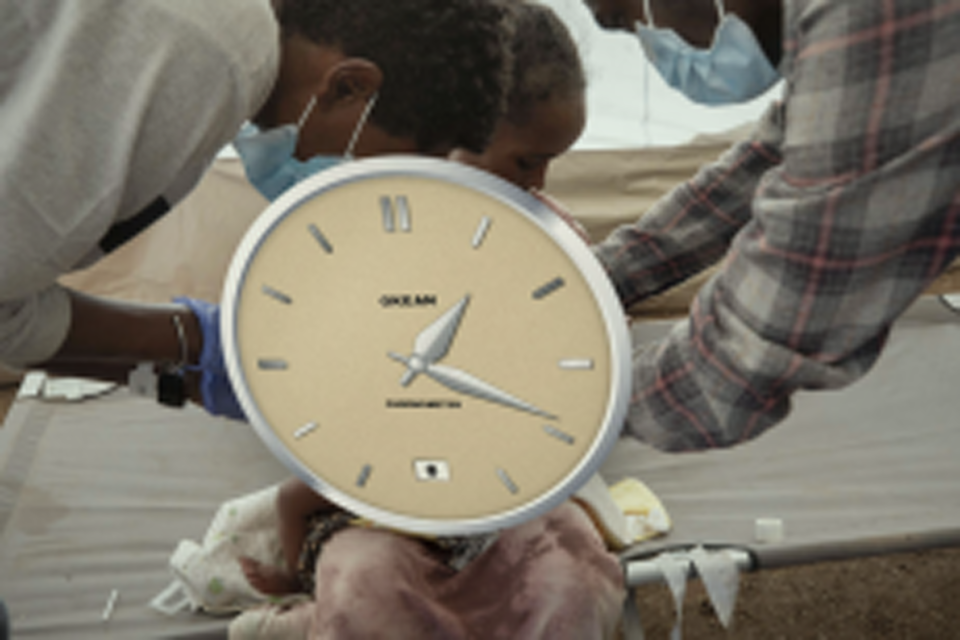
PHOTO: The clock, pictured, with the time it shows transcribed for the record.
1:19
